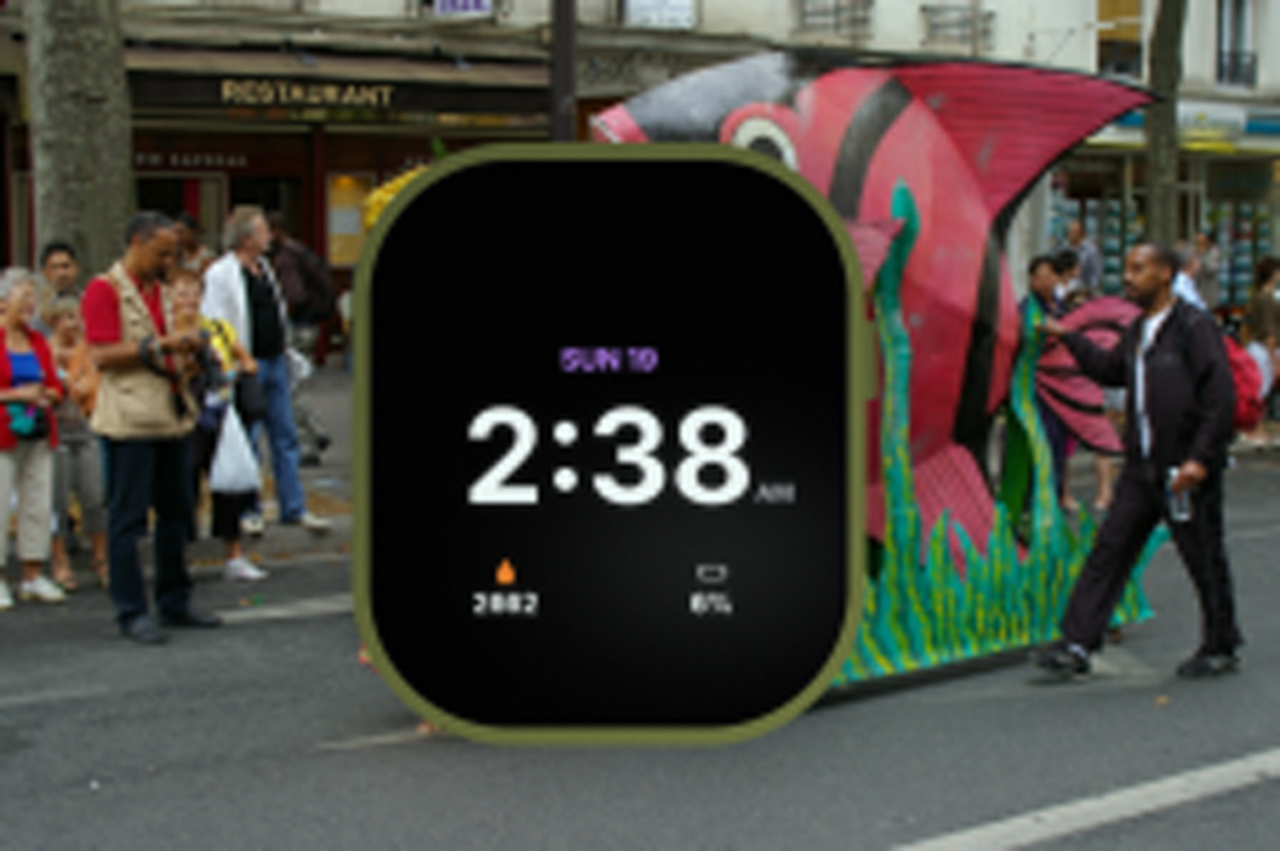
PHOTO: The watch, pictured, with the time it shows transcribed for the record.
2:38
